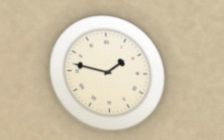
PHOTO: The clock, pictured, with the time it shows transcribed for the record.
1:47
